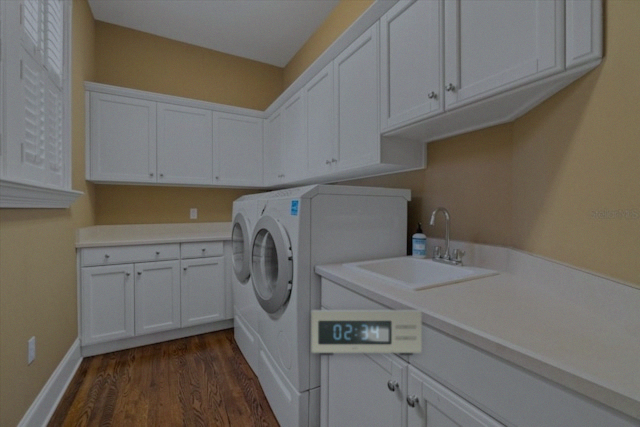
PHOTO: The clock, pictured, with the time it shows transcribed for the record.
2:34
